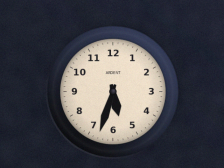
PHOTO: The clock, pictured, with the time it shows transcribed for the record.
5:33
